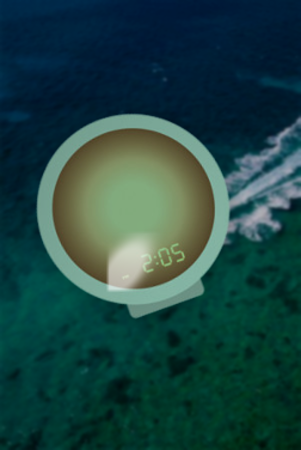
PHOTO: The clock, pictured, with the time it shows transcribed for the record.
2:05
